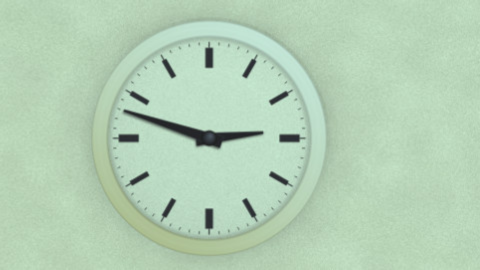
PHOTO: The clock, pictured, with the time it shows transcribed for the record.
2:48
